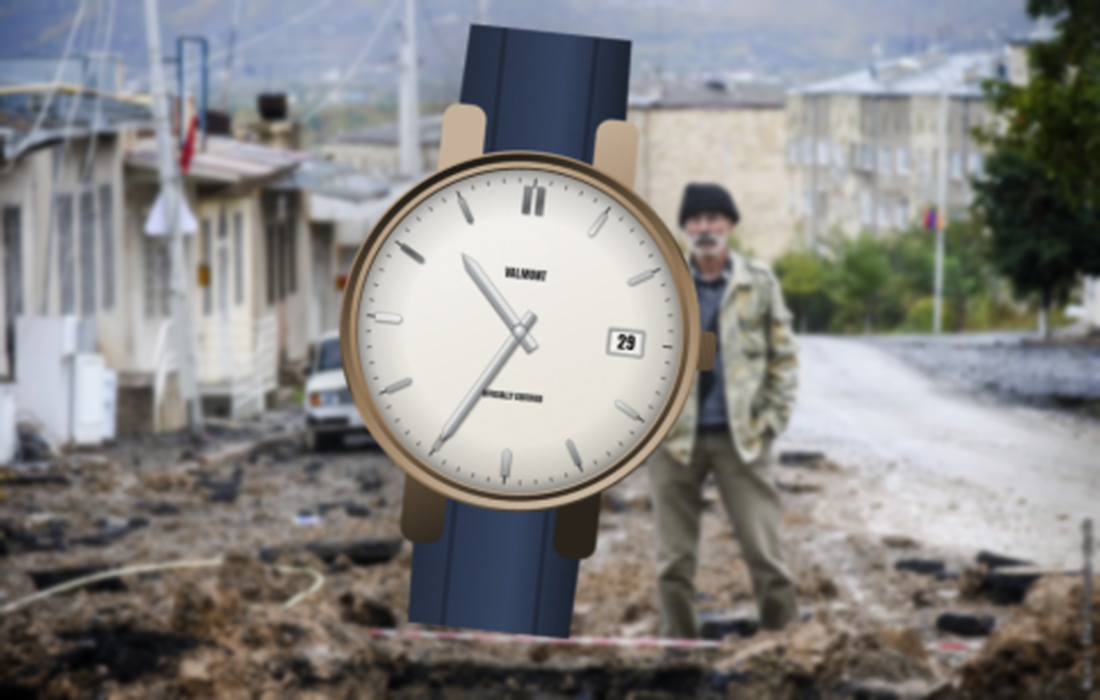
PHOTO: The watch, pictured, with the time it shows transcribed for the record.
10:35
